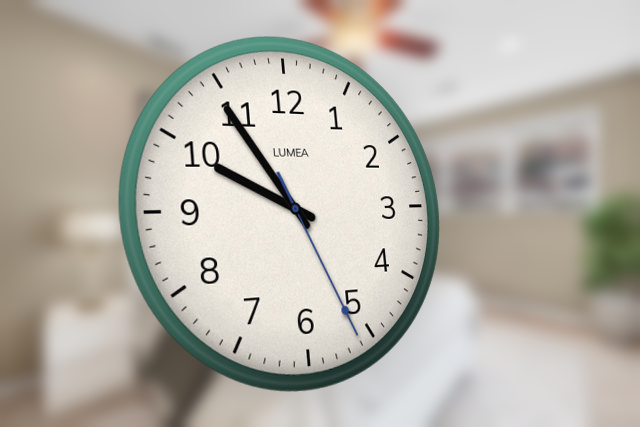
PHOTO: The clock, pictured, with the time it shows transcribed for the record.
9:54:26
